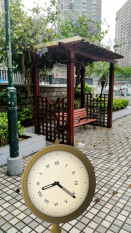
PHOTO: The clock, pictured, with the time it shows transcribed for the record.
8:21
